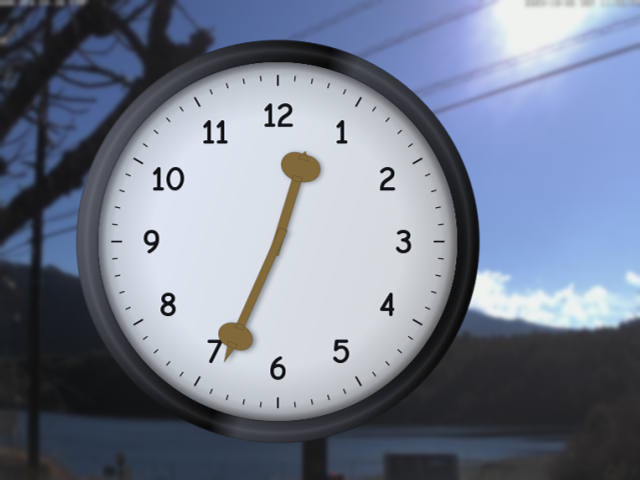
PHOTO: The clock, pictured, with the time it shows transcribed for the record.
12:34
